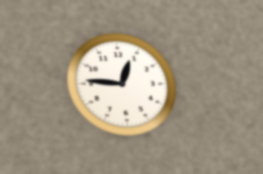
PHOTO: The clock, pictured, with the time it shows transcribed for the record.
12:46
